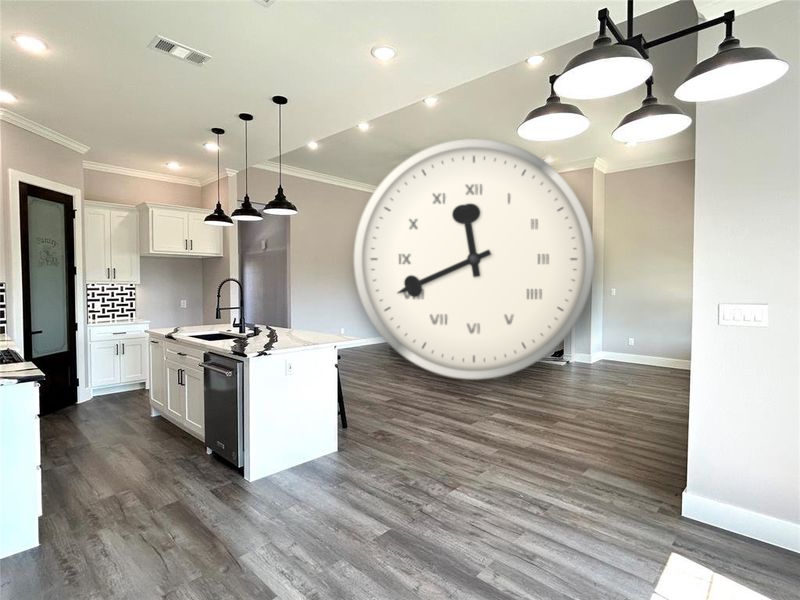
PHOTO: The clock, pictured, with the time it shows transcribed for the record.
11:41
